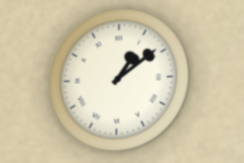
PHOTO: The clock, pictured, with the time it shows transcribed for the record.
1:09
